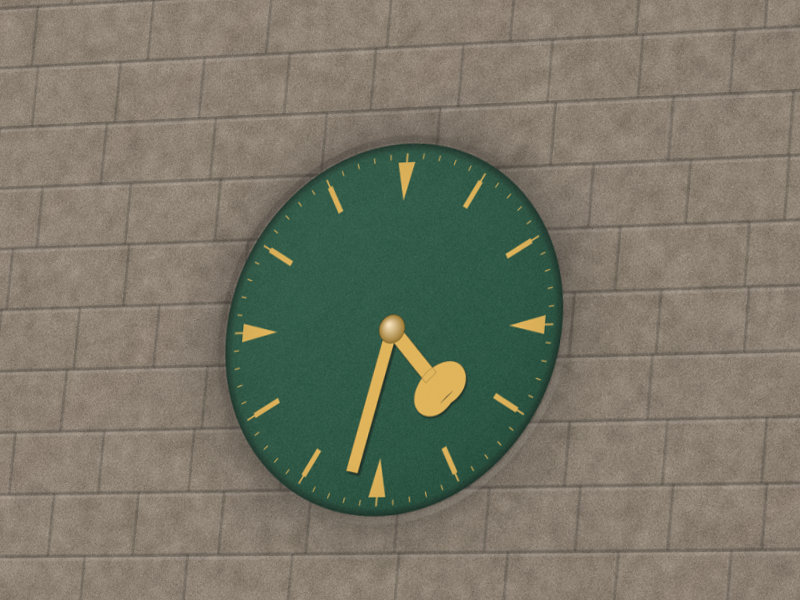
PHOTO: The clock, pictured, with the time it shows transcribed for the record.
4:32
